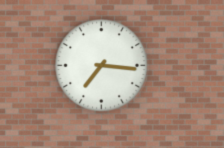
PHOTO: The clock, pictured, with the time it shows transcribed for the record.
7:16
